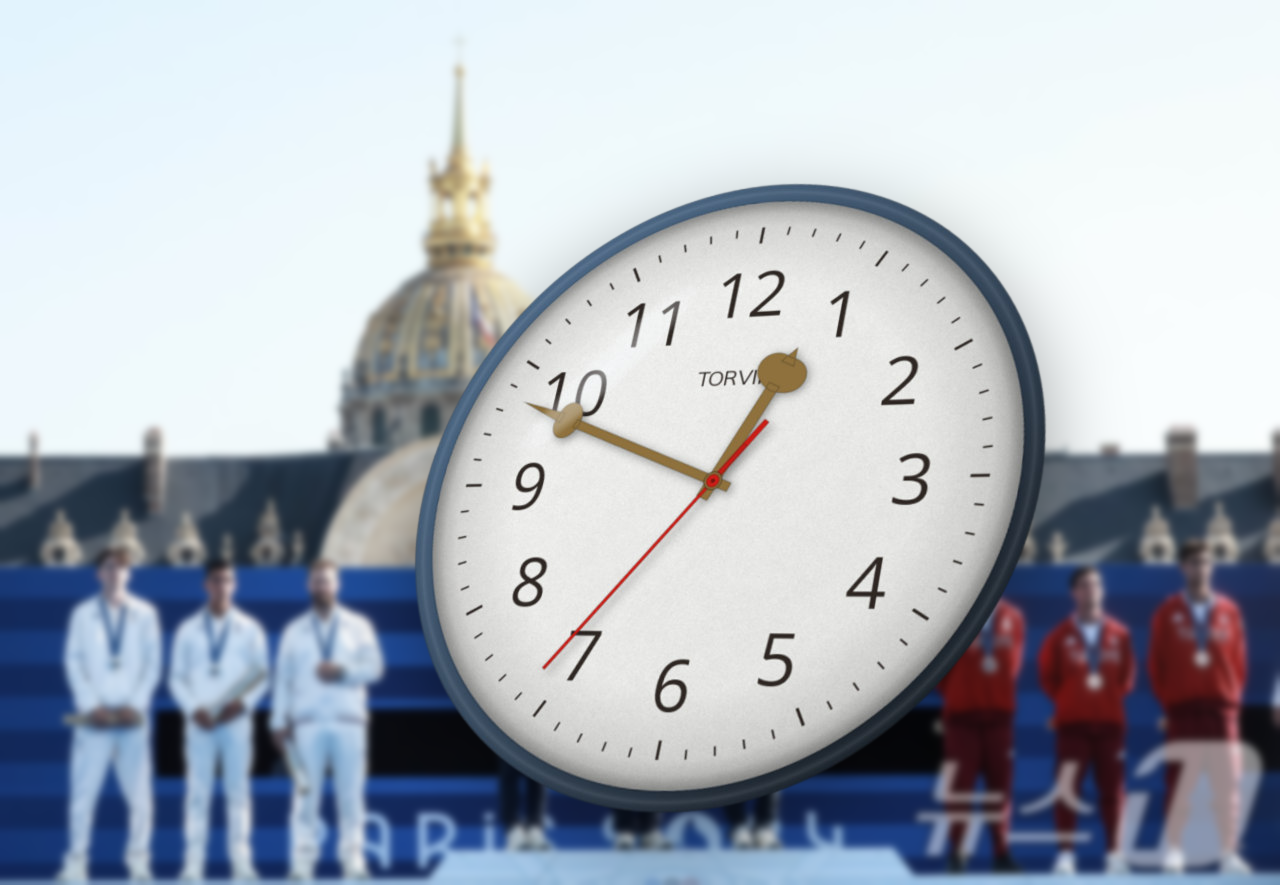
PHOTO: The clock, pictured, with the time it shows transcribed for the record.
12:48:36
